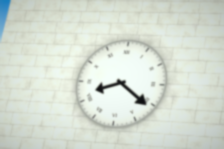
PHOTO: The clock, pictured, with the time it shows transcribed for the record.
8:21
